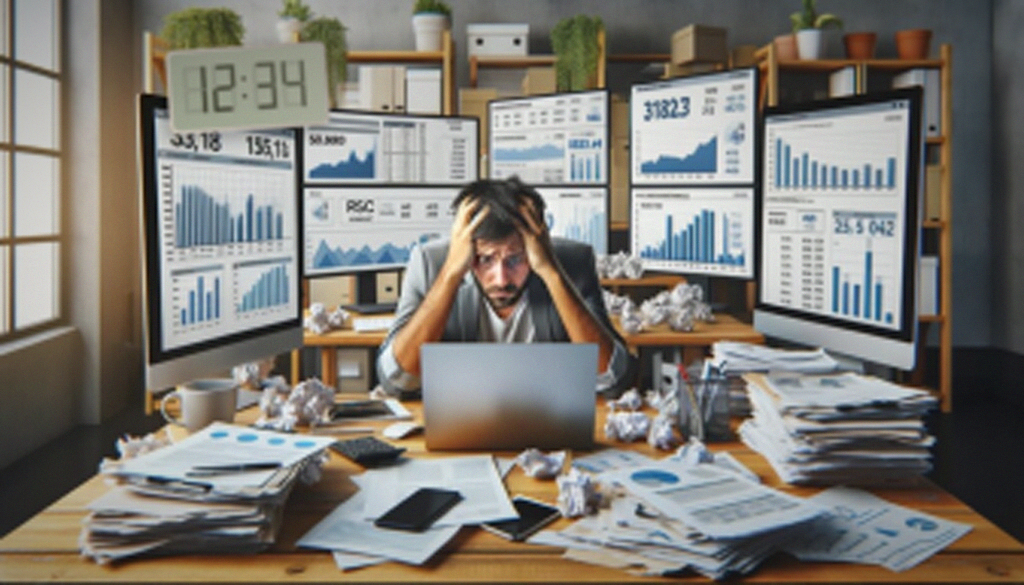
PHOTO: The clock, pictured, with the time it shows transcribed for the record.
12:34
